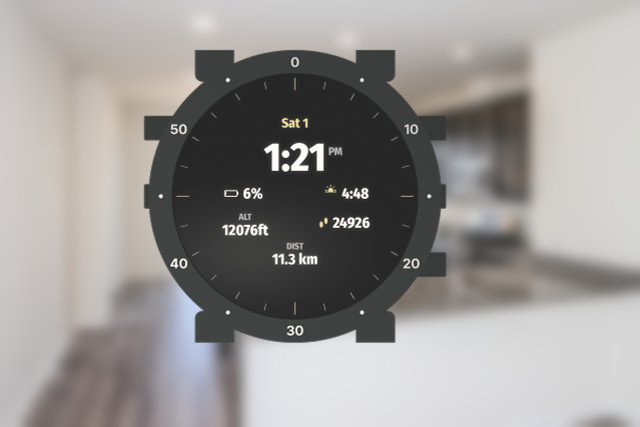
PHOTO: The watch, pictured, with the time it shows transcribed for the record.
1:21
